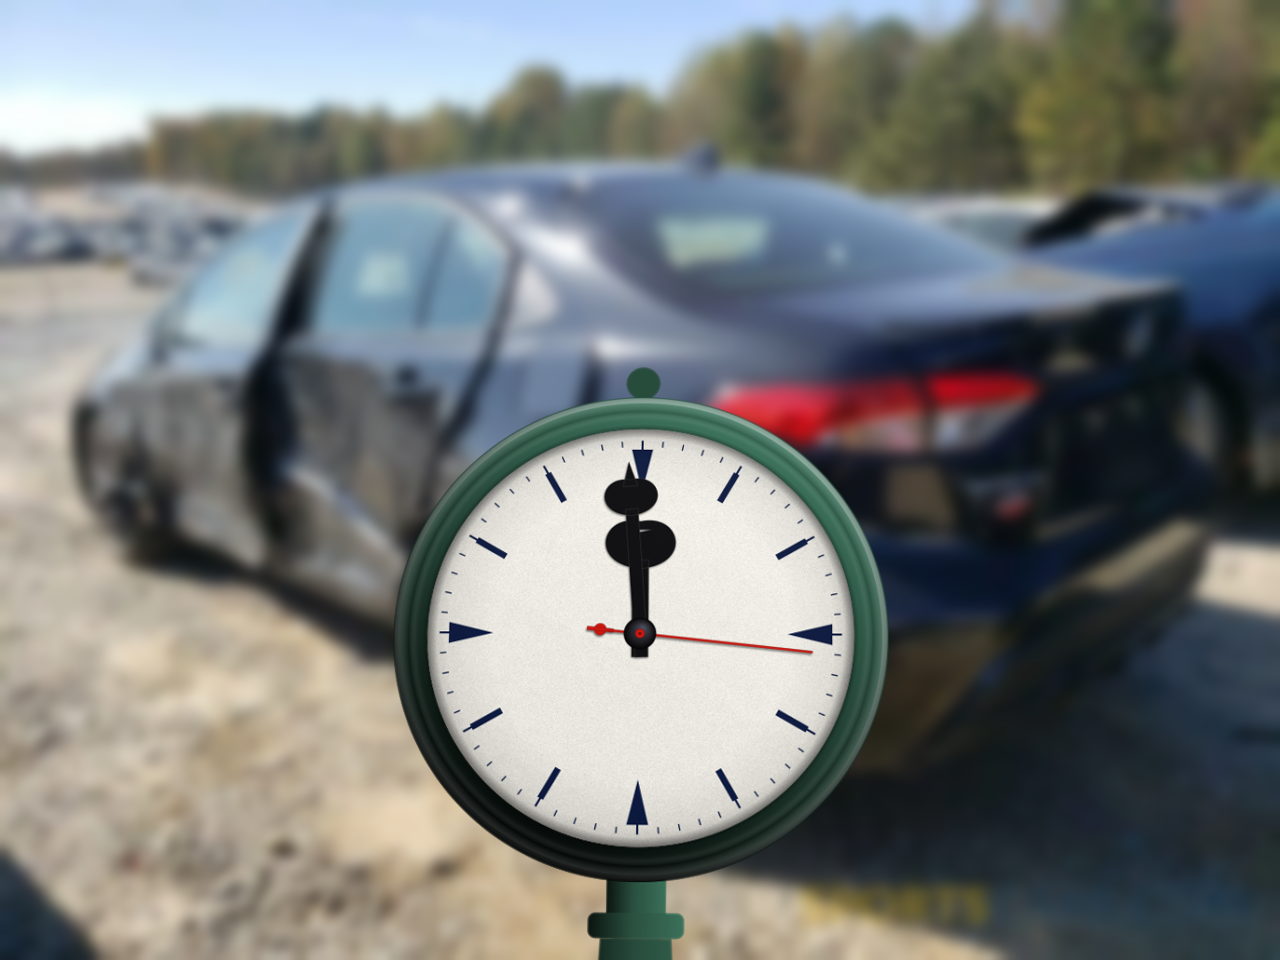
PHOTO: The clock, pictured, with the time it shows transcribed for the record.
11:59:16
